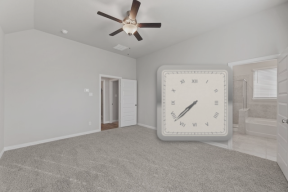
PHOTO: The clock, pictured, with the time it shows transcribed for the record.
7:38
